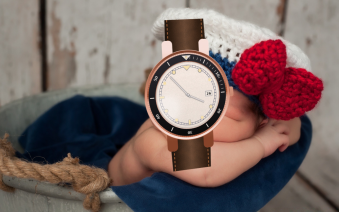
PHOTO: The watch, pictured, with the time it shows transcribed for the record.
3:53
